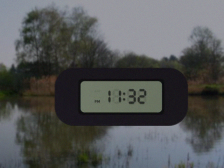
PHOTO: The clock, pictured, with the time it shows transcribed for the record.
11:32
